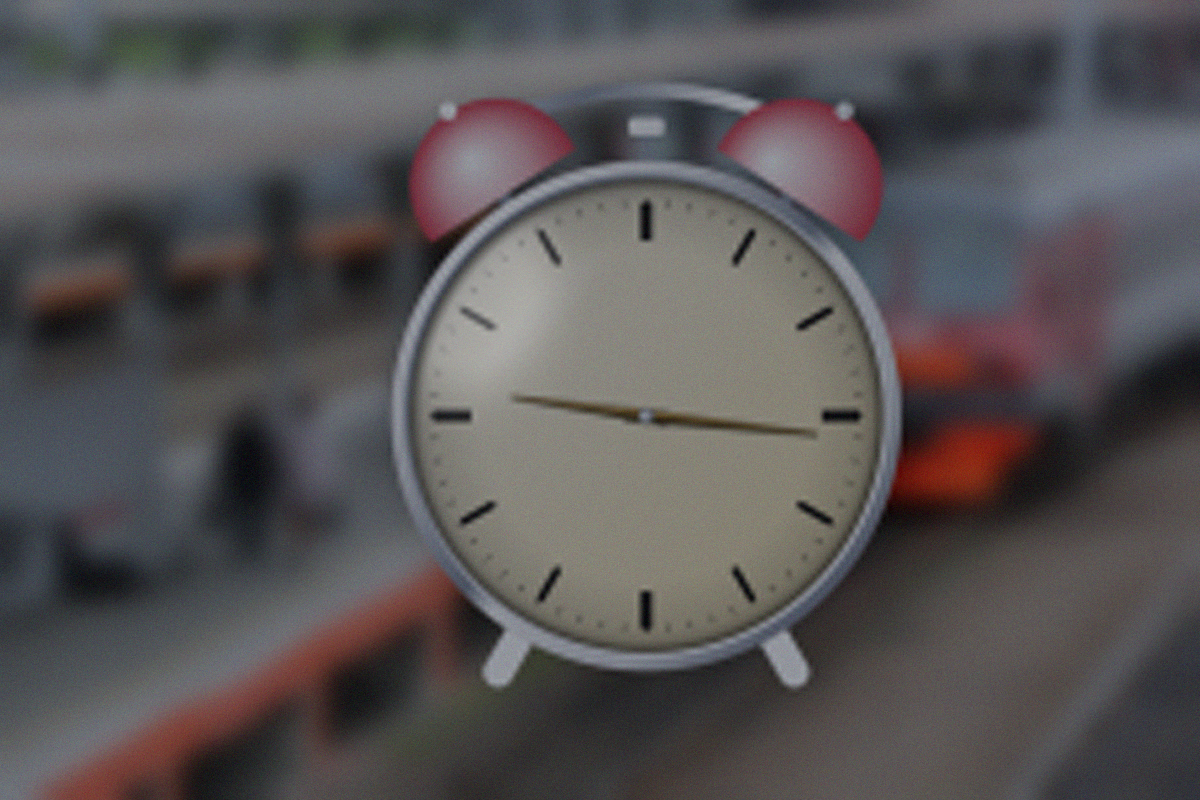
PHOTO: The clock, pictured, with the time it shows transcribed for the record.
9:16
